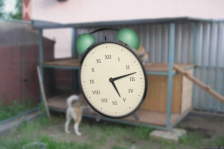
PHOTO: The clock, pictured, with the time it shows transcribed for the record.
5:13
